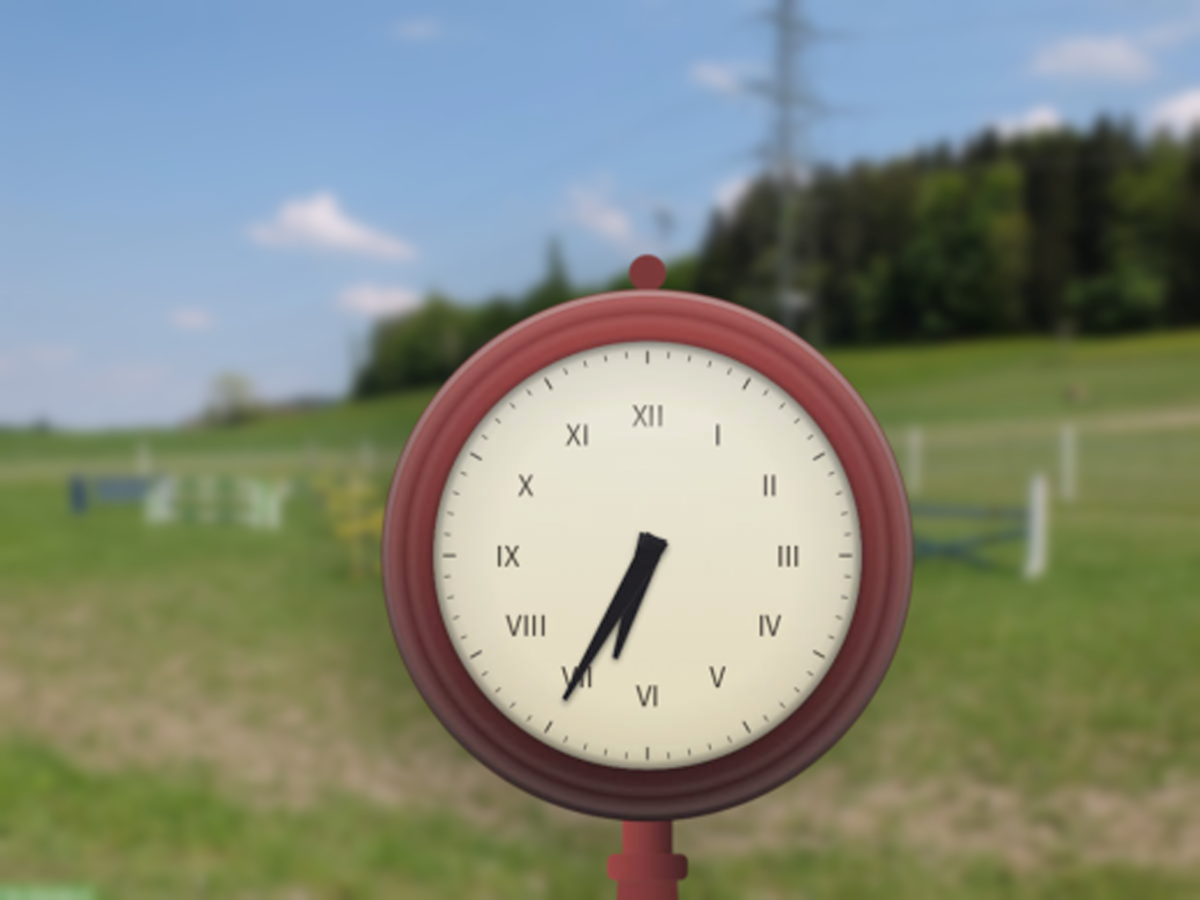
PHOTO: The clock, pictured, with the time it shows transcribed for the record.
6:35
